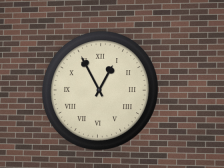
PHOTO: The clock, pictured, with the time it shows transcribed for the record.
12:55
